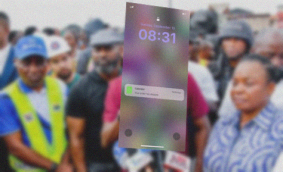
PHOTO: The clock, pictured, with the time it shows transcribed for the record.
8:31
